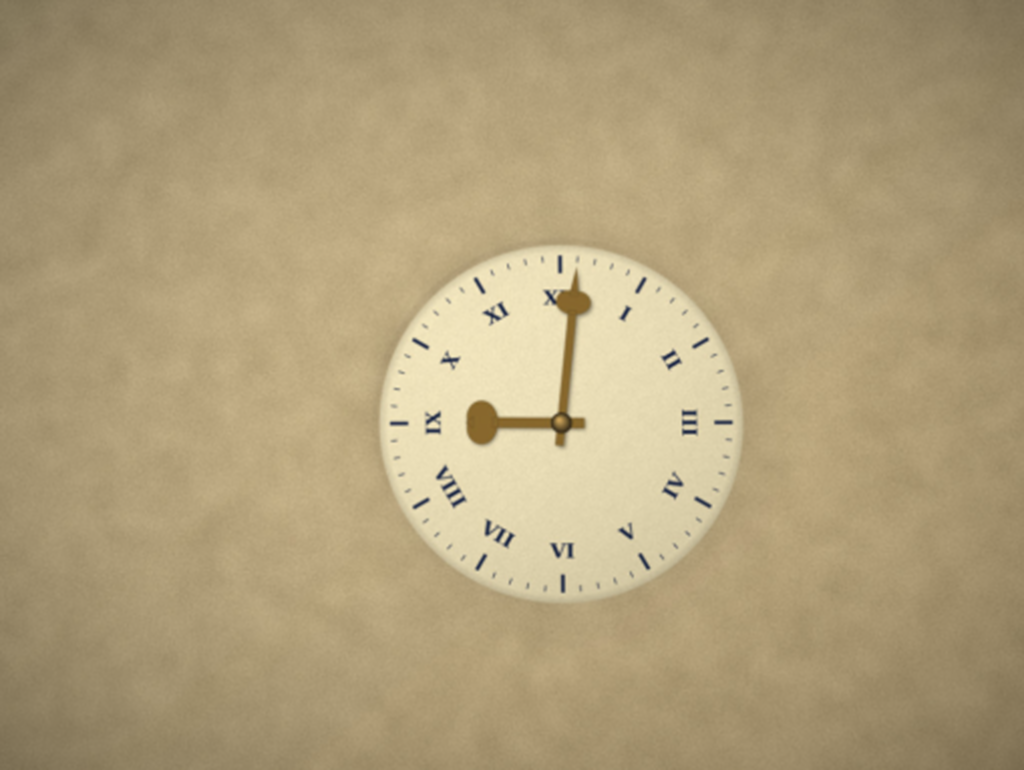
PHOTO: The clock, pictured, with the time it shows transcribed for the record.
9:01
